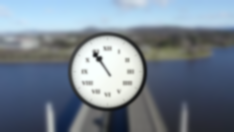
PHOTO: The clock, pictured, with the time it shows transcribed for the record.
10:54
